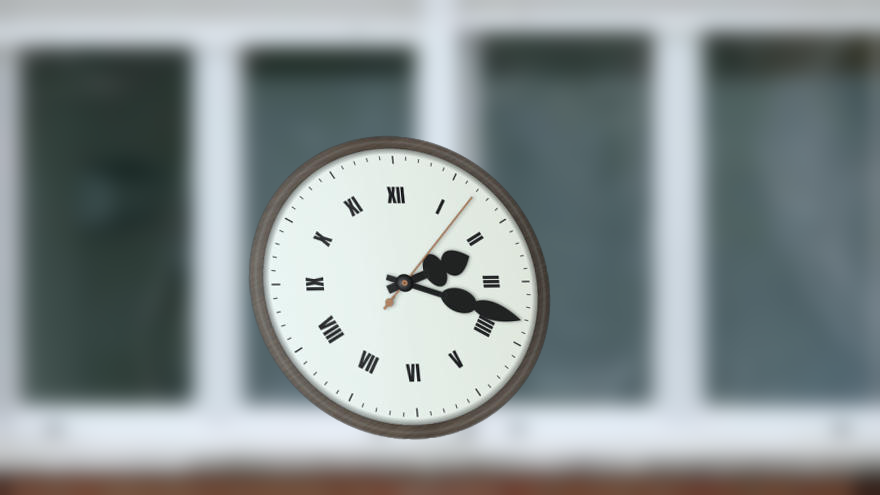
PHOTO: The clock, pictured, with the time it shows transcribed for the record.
2:18:07
